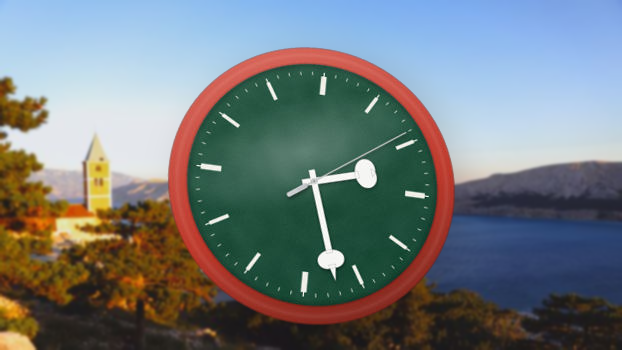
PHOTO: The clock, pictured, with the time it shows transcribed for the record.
2:27:09
